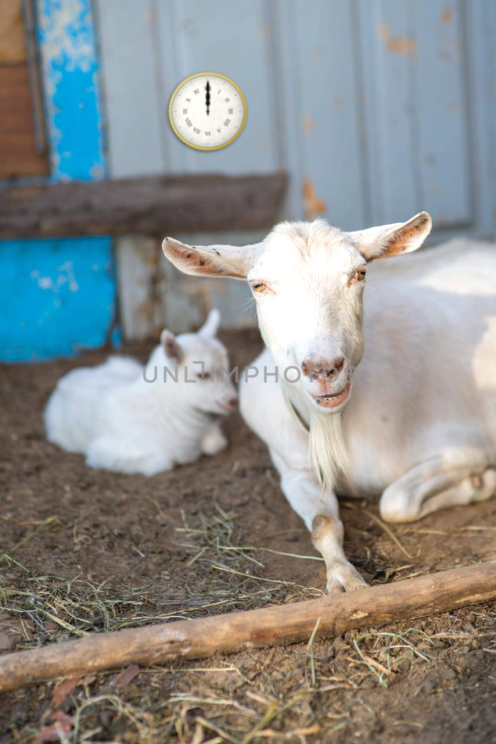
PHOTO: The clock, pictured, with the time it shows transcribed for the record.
12:00
